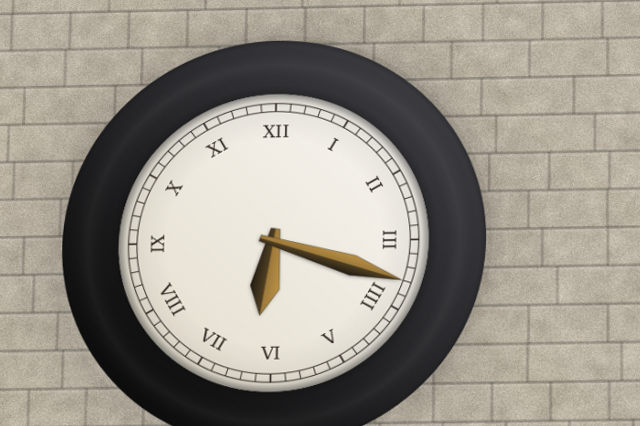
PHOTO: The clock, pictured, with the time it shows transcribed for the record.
6:18
